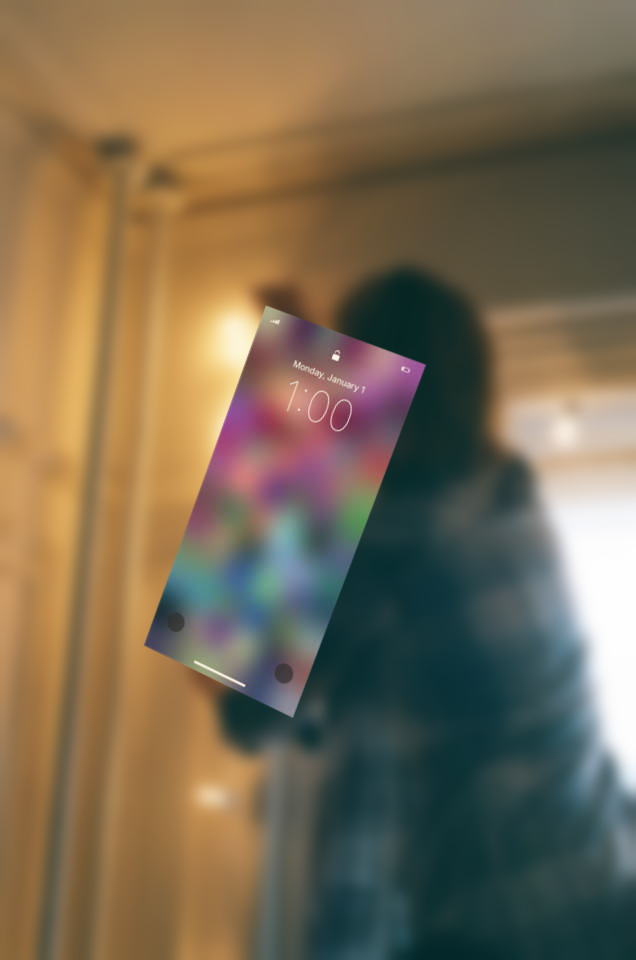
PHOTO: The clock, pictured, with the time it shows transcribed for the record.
1:00
